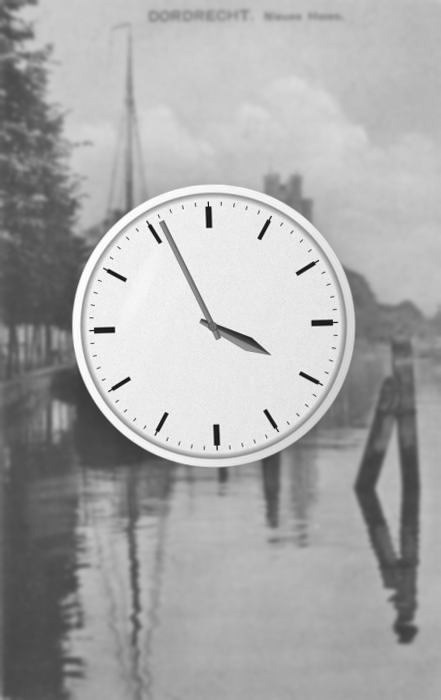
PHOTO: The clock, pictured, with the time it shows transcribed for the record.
3:56
